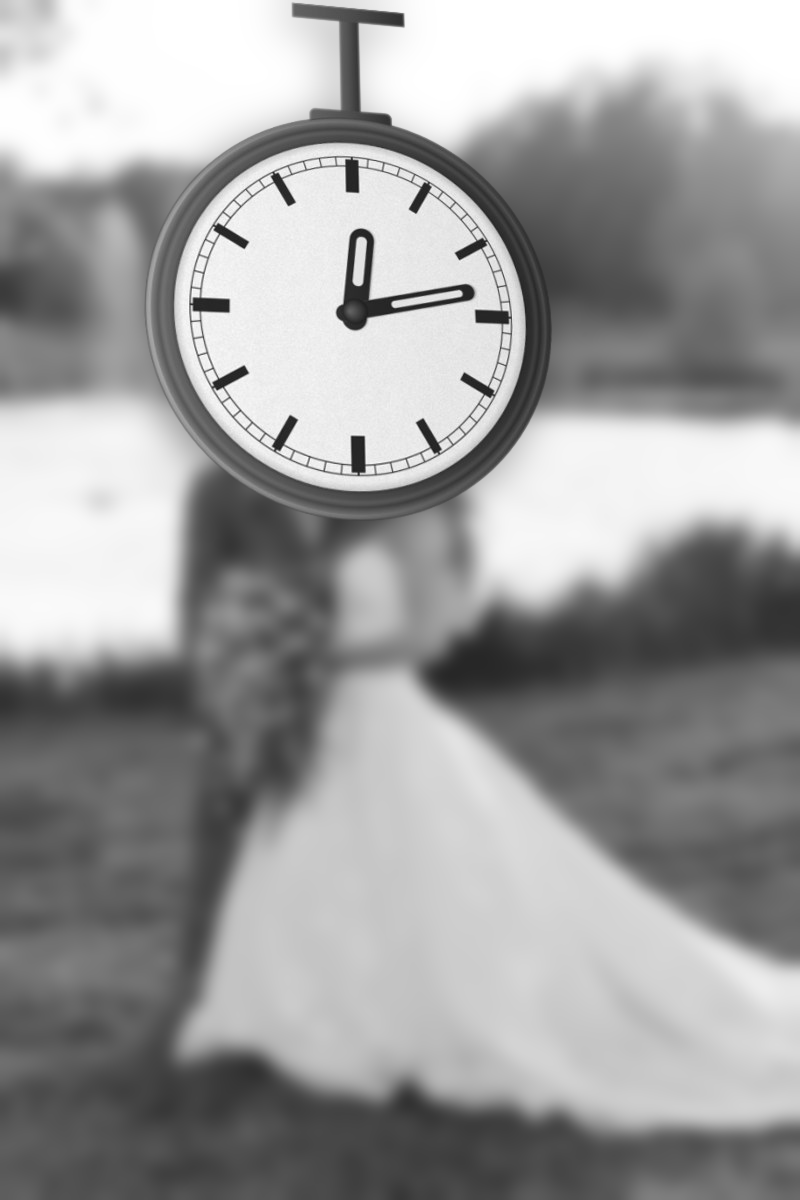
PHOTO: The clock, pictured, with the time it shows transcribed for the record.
12:13
